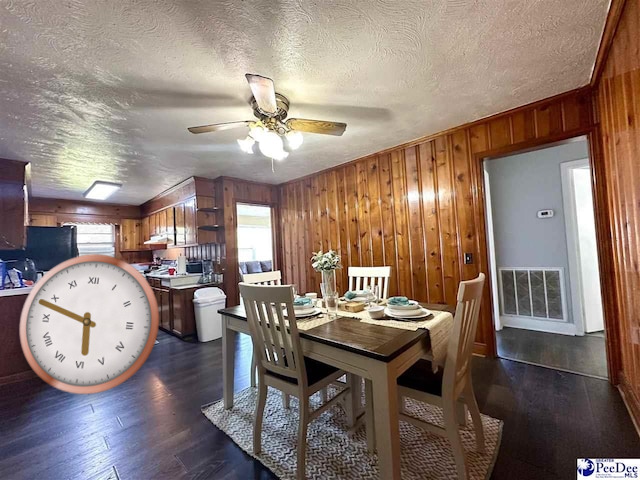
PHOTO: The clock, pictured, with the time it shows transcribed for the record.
5:48
